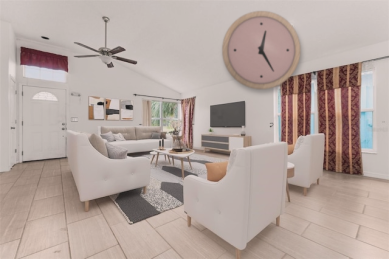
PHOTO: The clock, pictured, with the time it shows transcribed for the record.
12:25
